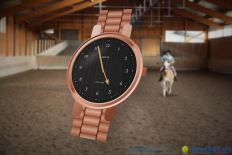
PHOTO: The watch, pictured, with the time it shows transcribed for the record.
4:56
